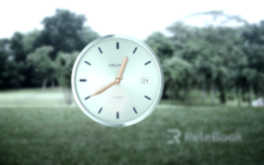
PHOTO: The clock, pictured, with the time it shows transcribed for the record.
12:40
